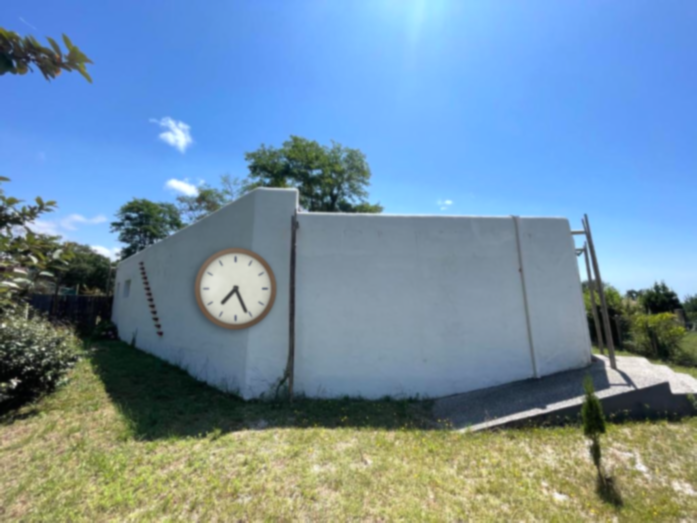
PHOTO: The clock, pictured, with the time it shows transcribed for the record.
7:26
